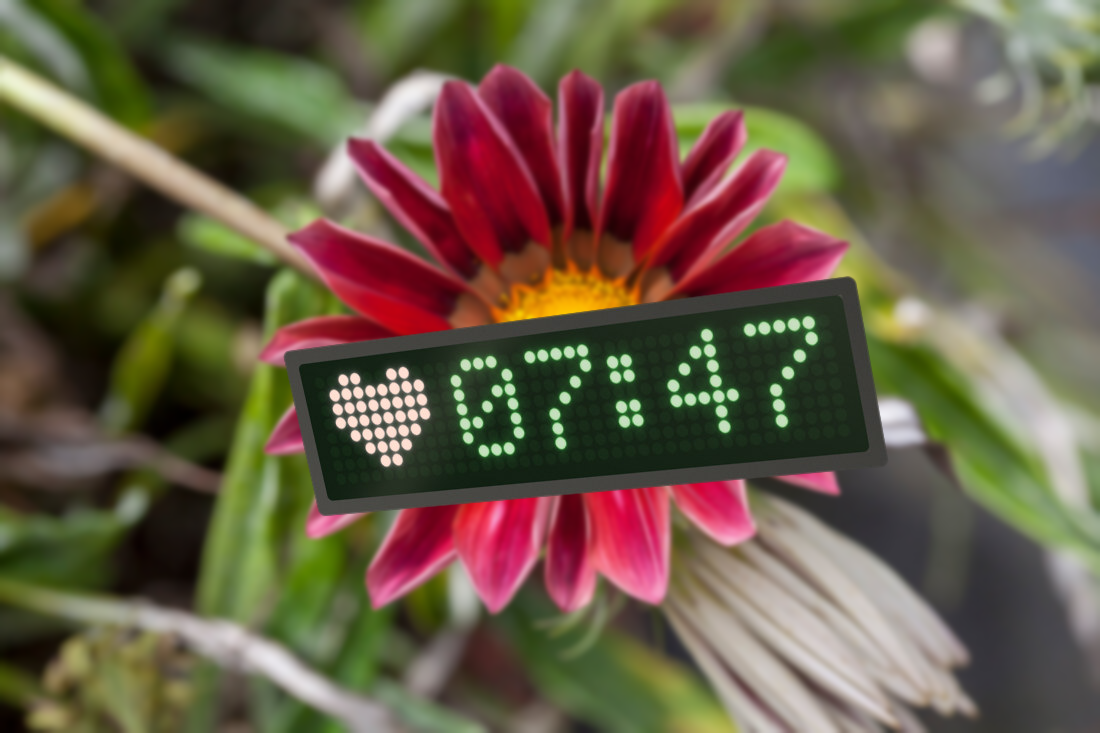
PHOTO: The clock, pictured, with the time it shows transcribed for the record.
7:47
